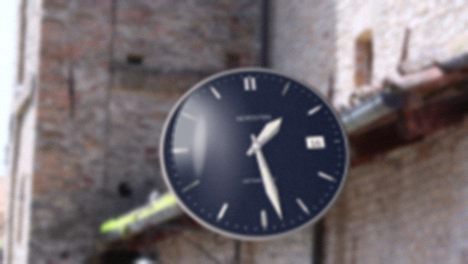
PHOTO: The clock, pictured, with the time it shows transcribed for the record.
1:28
